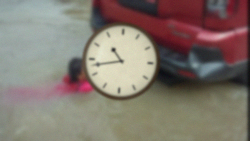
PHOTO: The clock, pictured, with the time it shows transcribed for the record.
10:43
